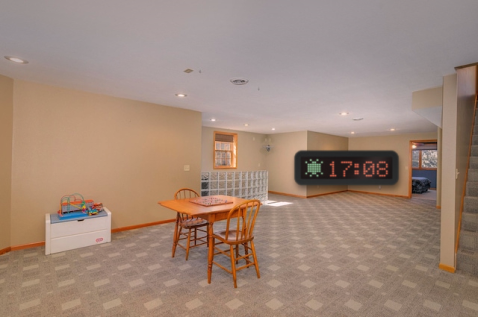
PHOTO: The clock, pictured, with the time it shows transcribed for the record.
17:08
